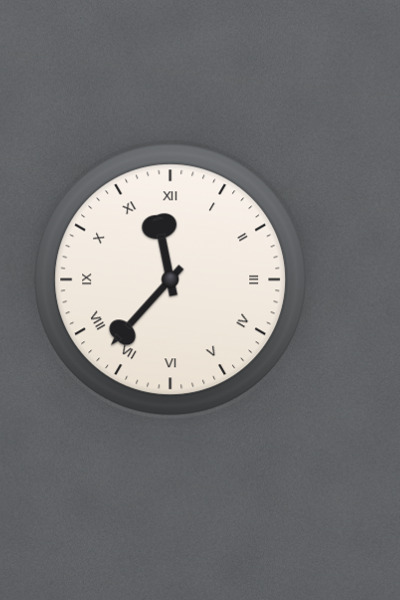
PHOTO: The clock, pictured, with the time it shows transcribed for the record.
11:37
